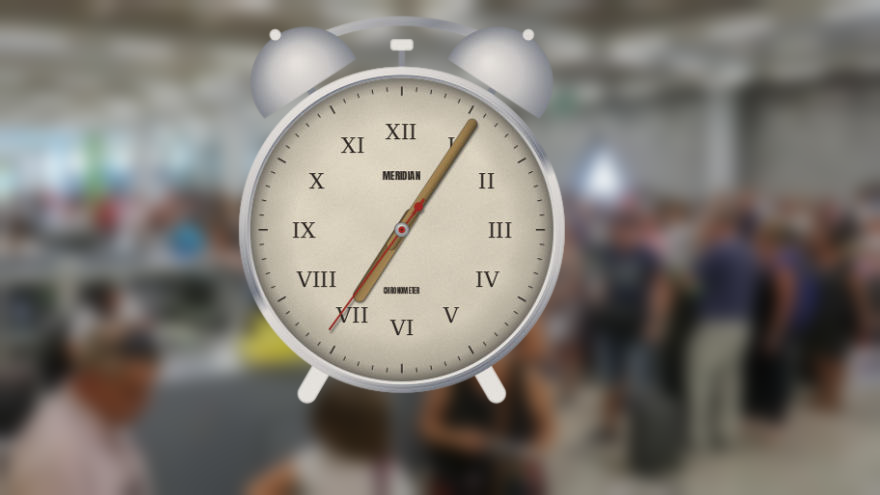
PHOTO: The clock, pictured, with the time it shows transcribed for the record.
7:05:36
